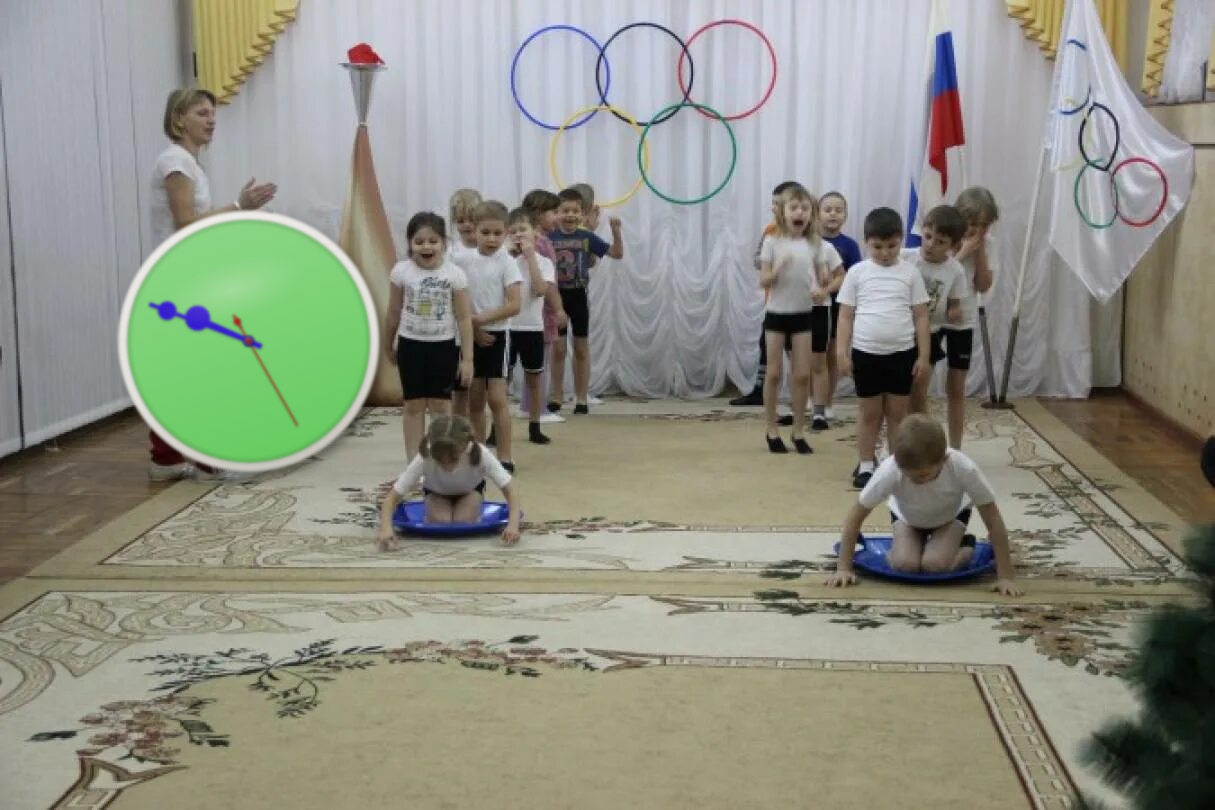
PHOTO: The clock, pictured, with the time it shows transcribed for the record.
9:48:25
